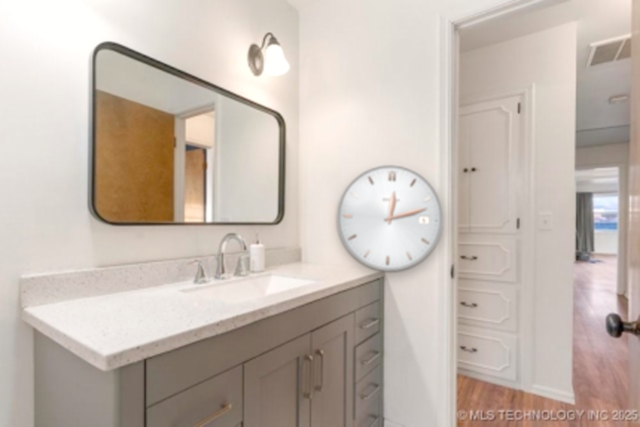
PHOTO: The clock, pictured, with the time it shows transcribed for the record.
12:12
